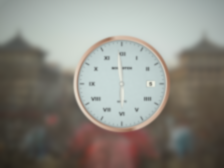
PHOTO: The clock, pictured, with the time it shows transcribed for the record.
5:59
